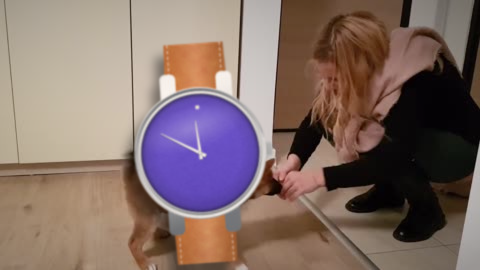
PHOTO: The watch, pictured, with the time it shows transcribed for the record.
11:50
